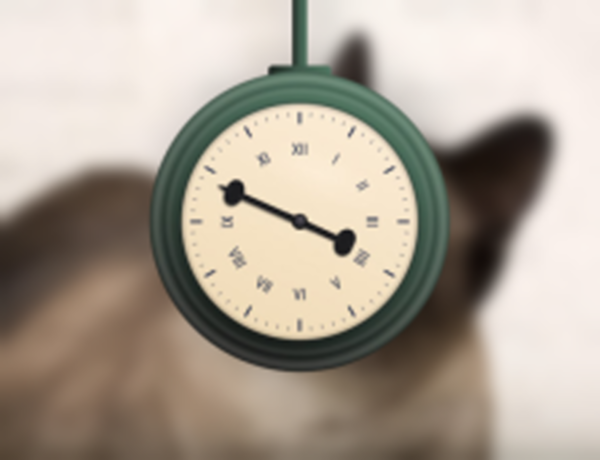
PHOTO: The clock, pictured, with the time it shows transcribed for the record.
3:49
